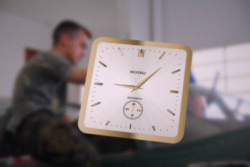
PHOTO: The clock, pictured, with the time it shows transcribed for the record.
9:07
